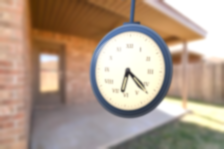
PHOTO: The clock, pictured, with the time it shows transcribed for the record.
6:22
